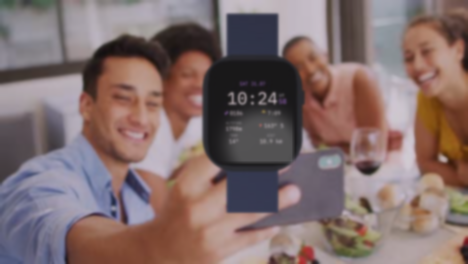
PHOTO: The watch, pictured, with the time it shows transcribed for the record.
10:24
